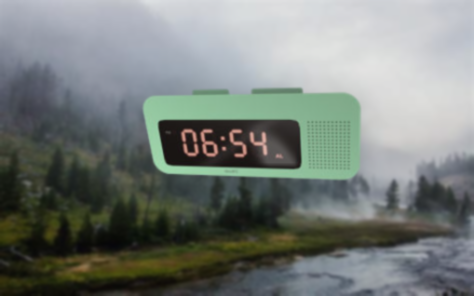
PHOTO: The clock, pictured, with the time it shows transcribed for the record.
6:54
